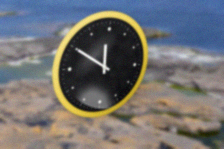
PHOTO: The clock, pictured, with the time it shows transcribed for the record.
11:50
